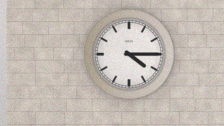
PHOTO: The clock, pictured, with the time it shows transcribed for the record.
4:15
